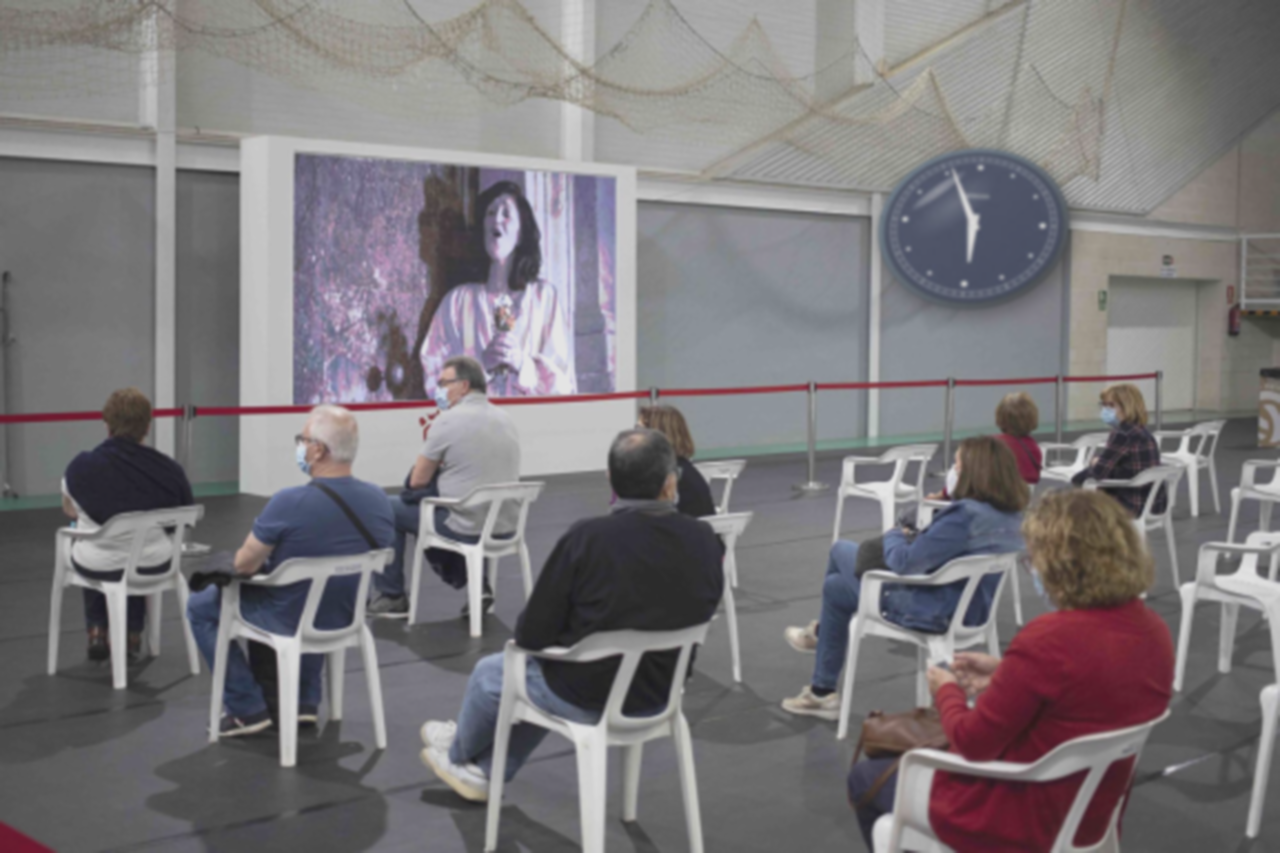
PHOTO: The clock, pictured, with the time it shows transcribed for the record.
5:56
